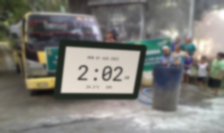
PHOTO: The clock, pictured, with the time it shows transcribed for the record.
2:02
